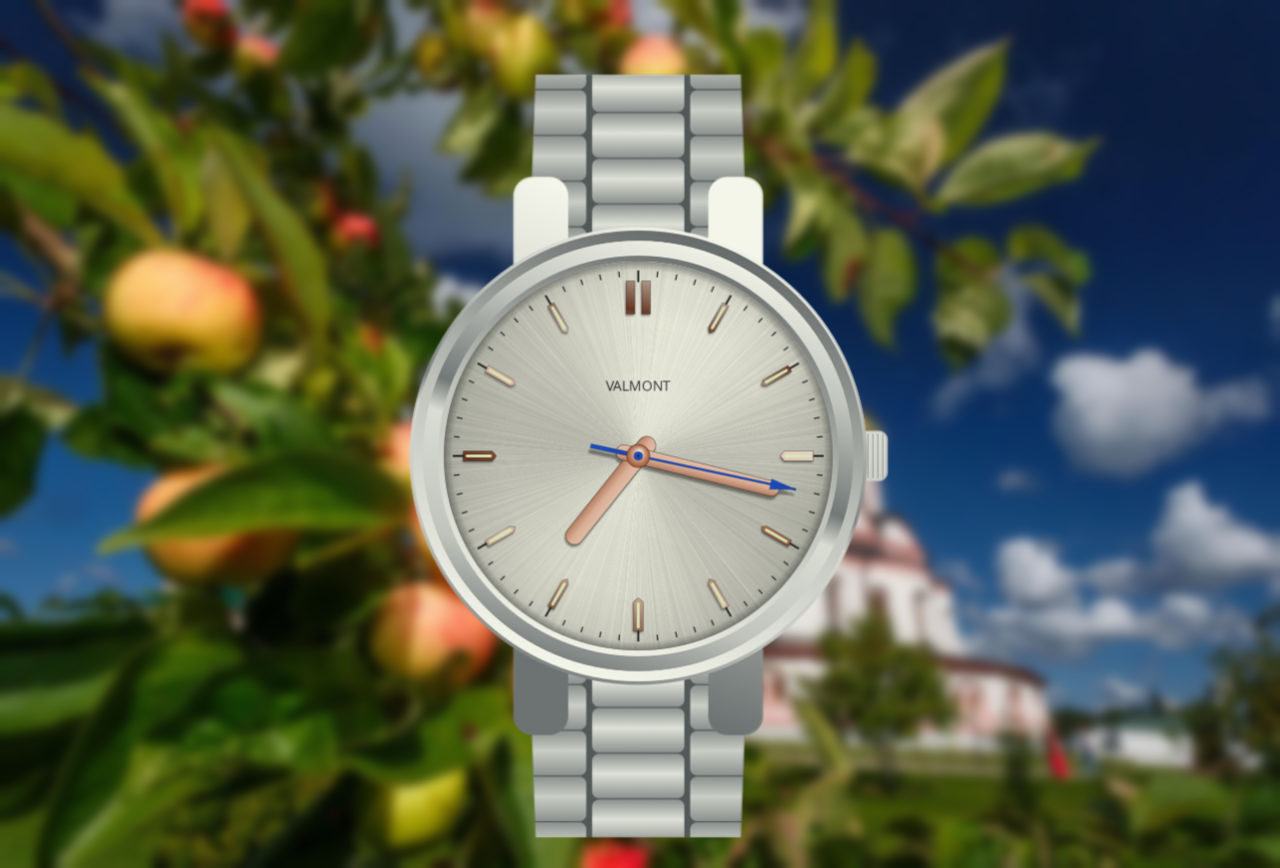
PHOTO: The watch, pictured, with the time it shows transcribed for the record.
7:17:17
